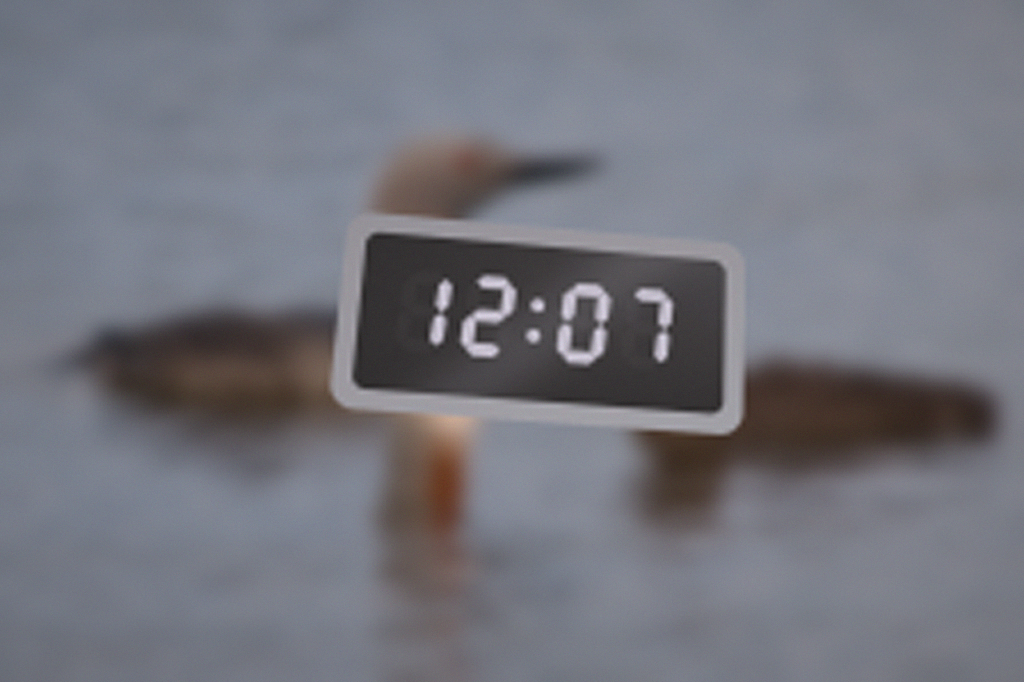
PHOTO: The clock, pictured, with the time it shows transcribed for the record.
12:07
